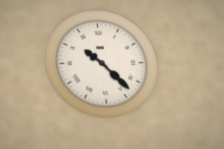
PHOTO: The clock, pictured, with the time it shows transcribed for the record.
10:23
